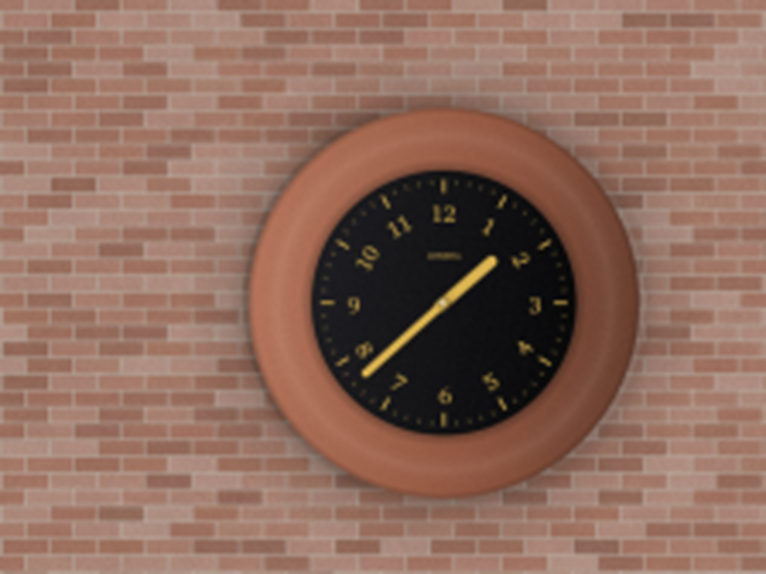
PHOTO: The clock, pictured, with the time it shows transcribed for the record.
1:38
